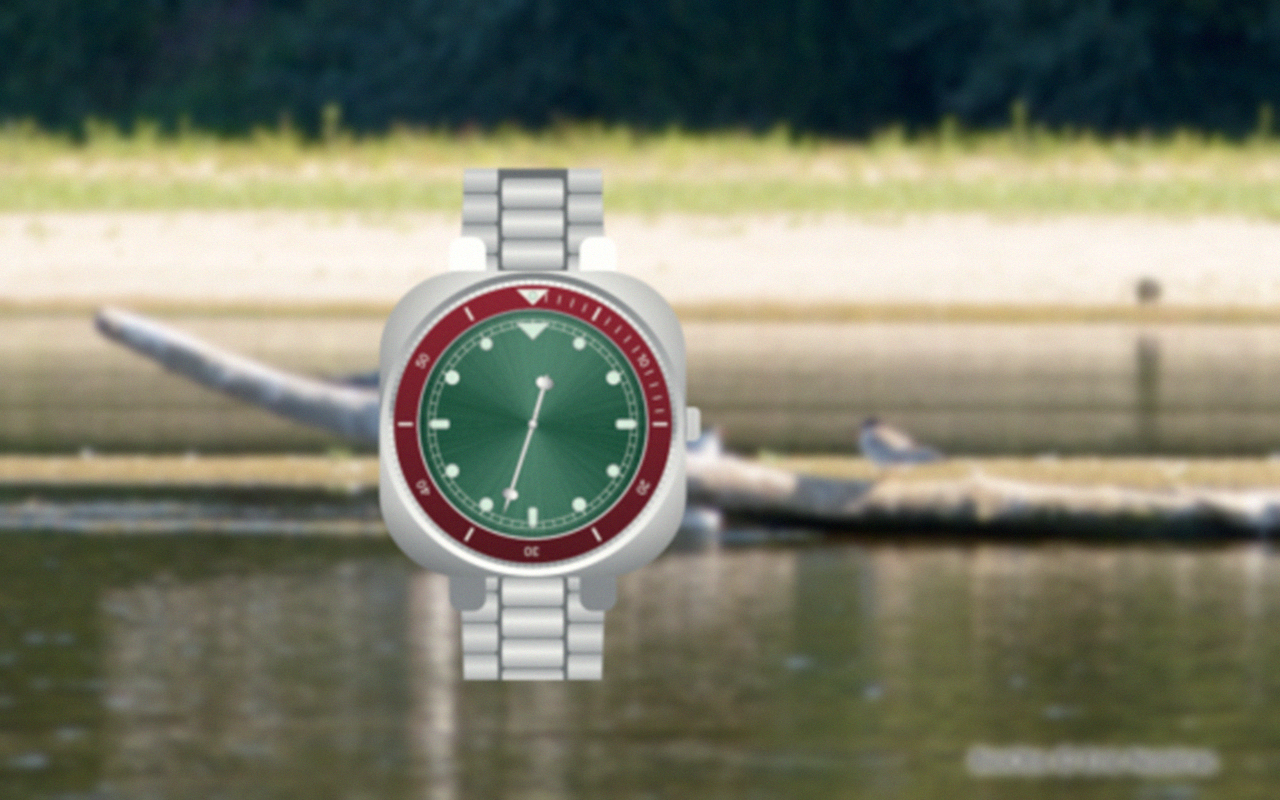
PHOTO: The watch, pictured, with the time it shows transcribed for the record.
12:33
